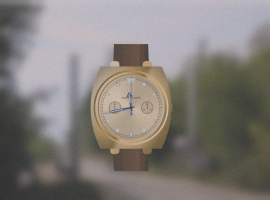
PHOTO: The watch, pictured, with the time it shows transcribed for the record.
11:43
